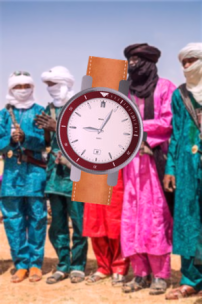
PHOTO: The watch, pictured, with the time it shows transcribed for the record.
9:04
